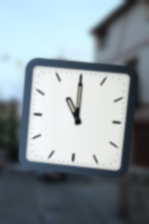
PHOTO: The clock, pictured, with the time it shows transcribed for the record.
11:00
